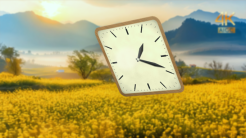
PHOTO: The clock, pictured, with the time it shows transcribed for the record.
1:19
